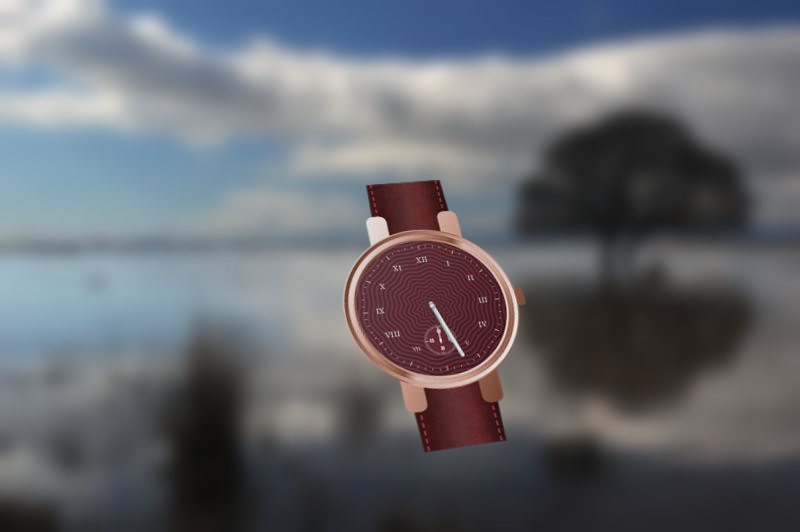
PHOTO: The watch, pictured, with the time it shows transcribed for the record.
5:27
